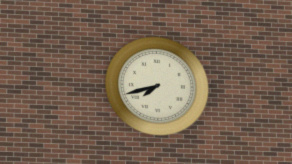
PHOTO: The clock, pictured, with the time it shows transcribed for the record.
7:42
